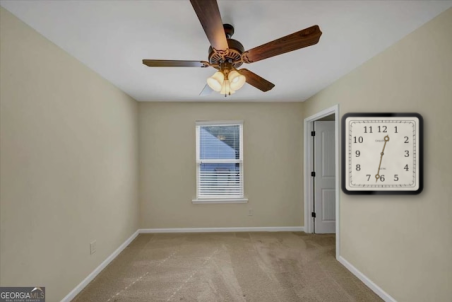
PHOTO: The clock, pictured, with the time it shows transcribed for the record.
12:32
